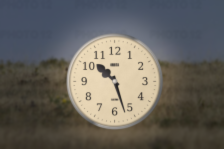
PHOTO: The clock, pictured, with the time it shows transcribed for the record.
10:27
